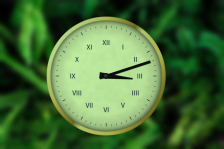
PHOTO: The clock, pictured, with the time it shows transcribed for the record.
3:12
